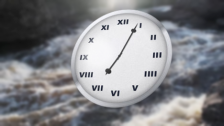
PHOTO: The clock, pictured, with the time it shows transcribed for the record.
7:04
